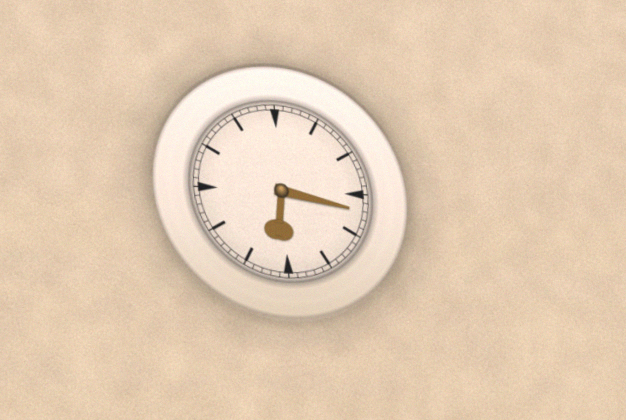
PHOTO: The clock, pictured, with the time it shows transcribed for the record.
6:17
